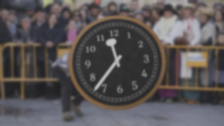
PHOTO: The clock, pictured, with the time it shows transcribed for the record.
11:37
